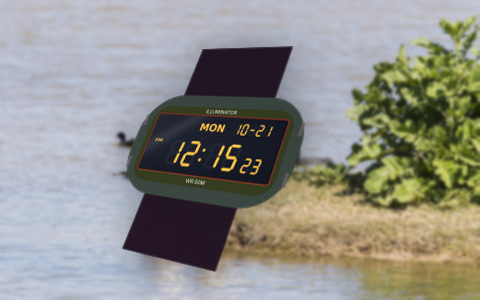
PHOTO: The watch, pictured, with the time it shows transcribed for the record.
12:15:23
